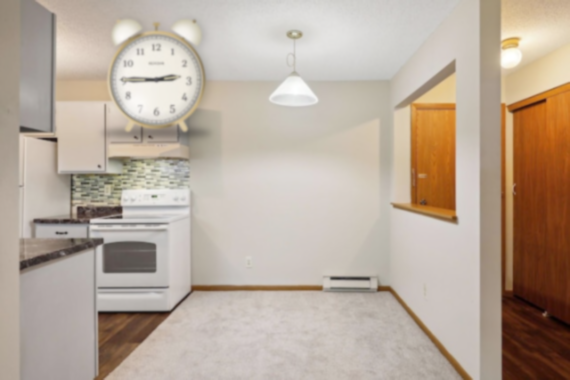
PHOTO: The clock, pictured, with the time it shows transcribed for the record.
2:45
